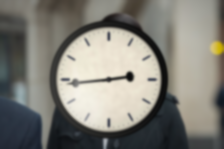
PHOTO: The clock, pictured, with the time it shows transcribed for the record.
2:44
